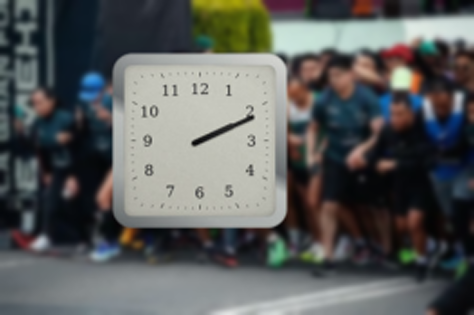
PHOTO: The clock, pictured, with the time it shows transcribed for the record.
2:11
